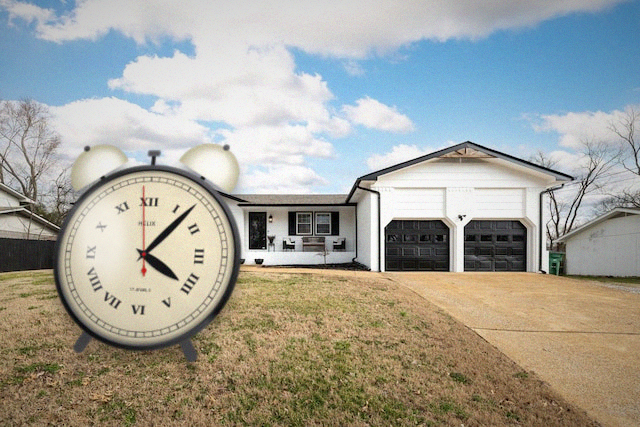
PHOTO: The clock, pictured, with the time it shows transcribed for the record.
4:06:59
